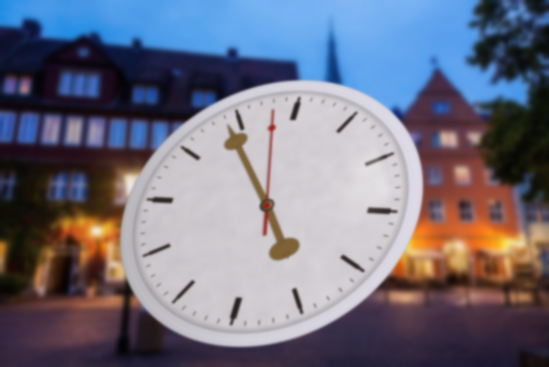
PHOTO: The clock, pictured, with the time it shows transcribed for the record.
4:53:58
